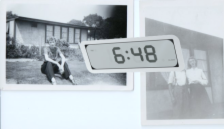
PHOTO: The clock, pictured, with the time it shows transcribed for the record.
6:48
